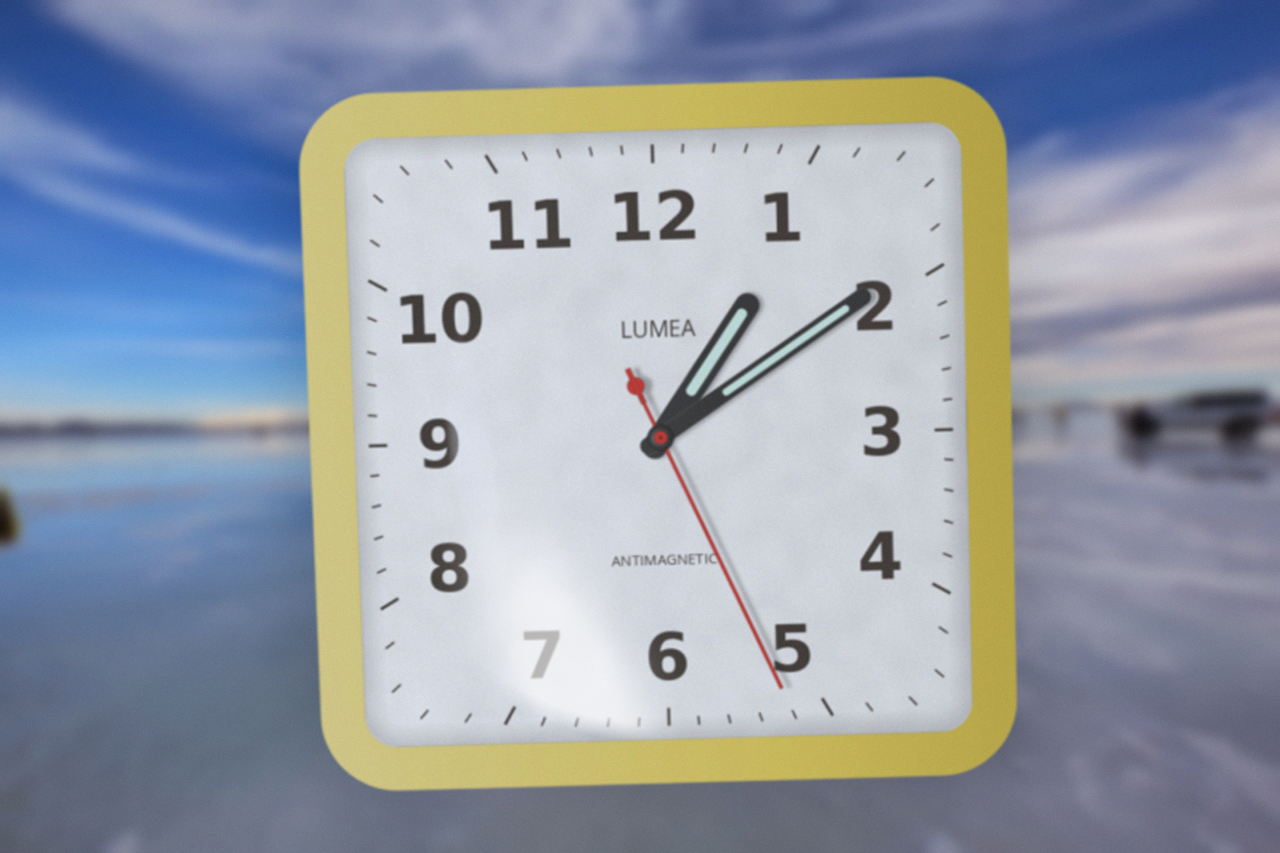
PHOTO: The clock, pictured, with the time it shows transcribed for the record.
1:09:26
